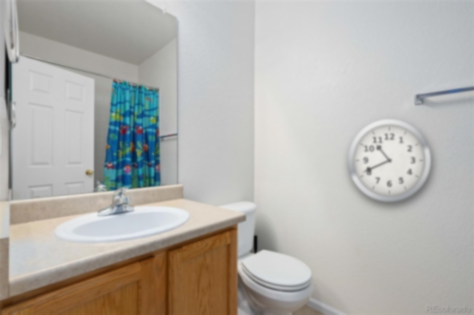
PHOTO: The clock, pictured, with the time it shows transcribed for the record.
10:41
